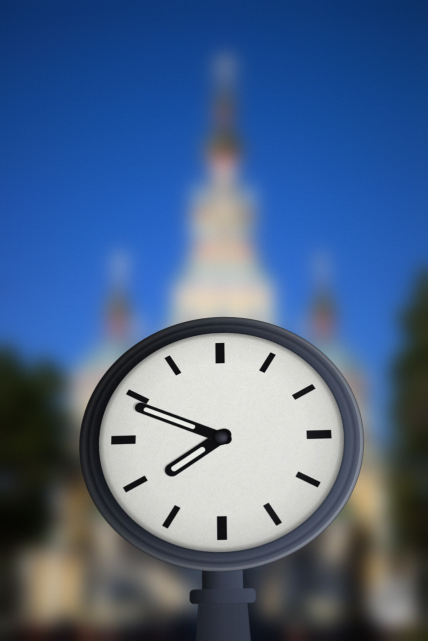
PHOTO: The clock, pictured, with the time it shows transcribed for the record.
7:49
